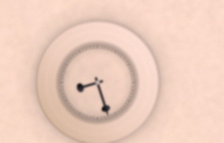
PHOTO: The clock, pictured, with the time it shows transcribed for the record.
8:27
